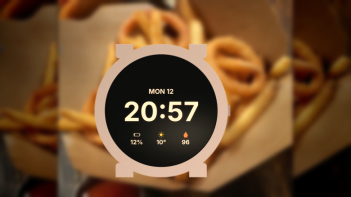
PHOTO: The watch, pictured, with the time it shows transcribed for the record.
20:57
